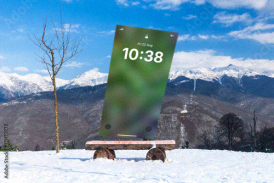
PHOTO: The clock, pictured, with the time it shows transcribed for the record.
10:38
